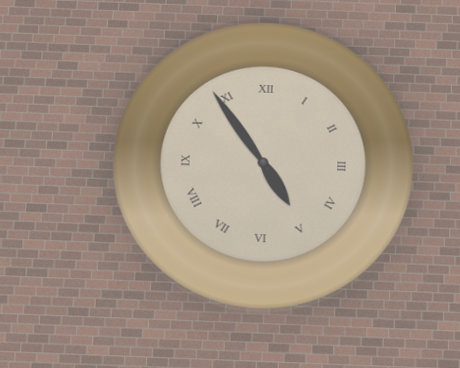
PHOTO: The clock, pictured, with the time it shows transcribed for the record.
4:54
